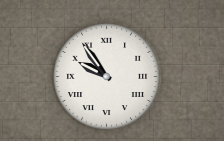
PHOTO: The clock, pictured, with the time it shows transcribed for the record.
9:54
